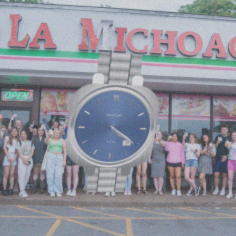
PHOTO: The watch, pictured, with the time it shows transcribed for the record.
4:21
